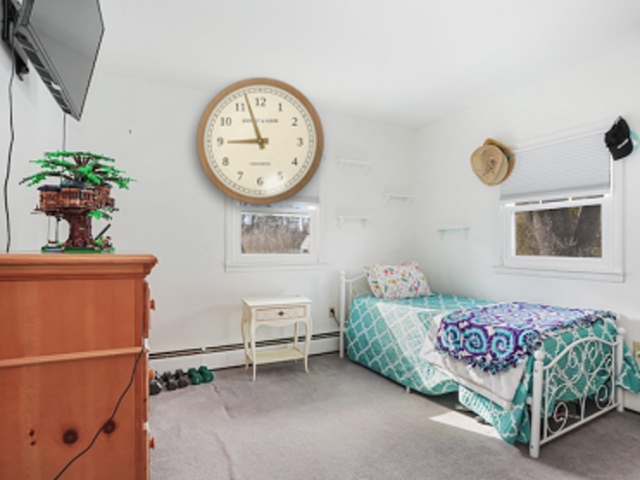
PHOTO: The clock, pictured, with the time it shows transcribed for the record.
8:57
